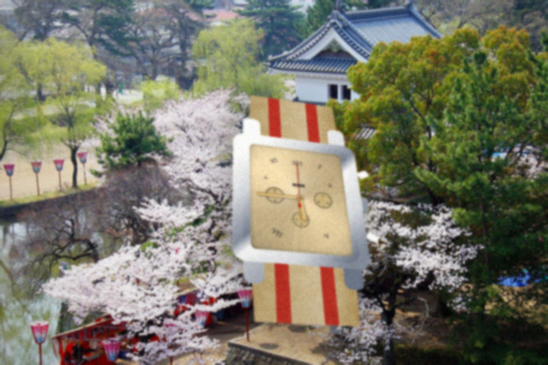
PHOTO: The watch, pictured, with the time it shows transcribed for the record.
5:45
